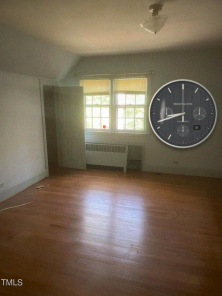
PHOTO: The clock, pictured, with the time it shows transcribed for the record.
8:42
